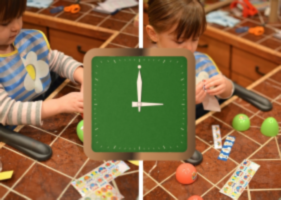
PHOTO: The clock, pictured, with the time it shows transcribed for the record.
3:00
